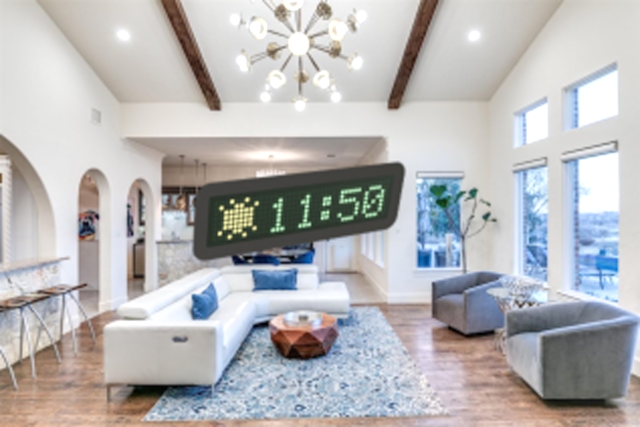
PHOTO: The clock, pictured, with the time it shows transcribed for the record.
11:50
